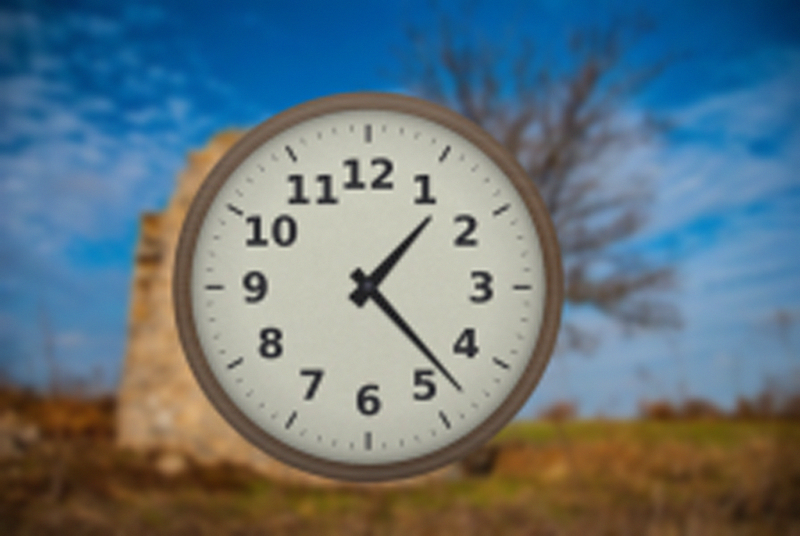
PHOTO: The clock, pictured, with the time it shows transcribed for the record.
1:23
